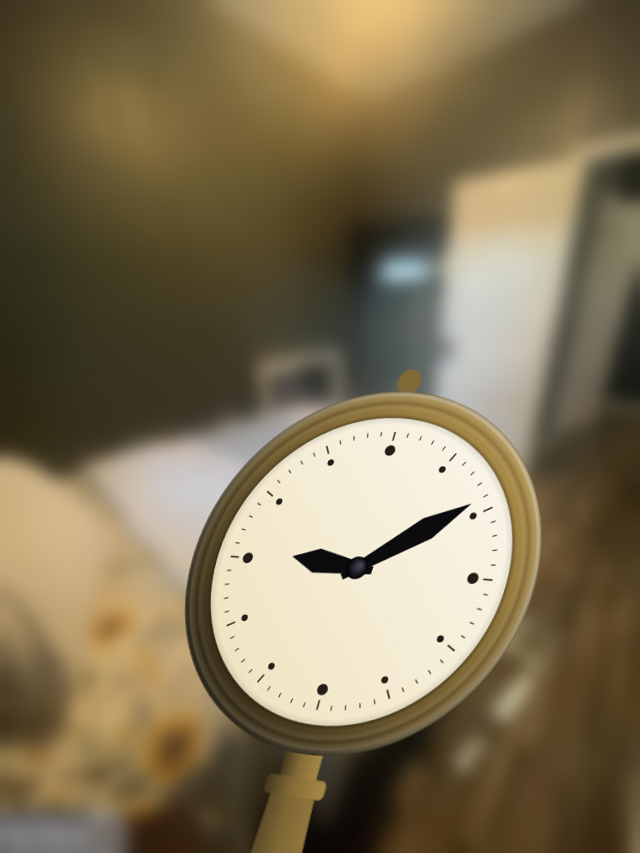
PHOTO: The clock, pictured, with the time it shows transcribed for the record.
9:09
